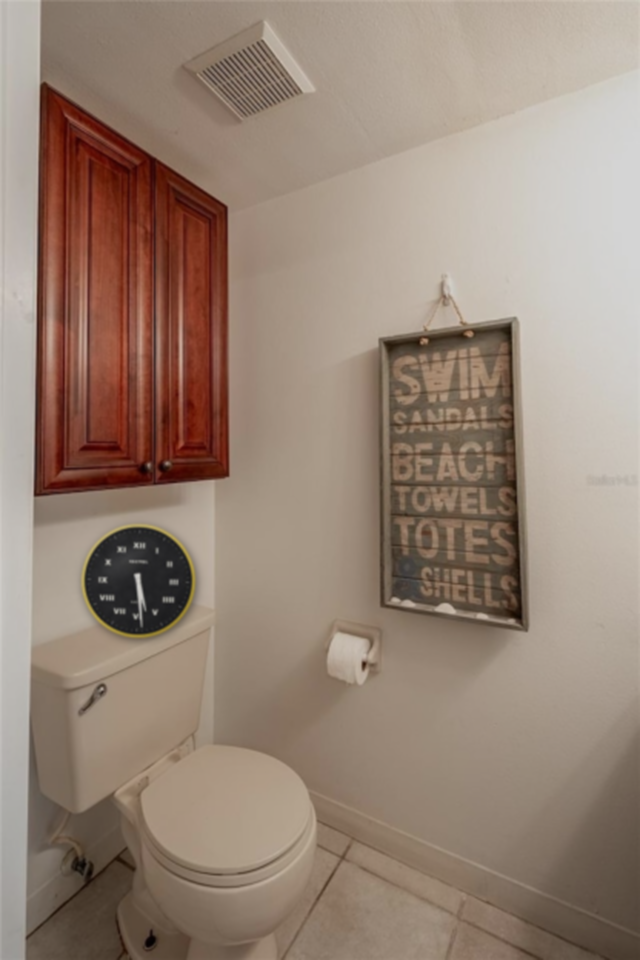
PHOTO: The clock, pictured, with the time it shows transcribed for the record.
5:29
